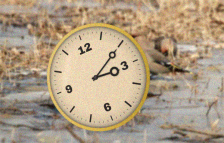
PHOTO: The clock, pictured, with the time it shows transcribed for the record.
3:10
